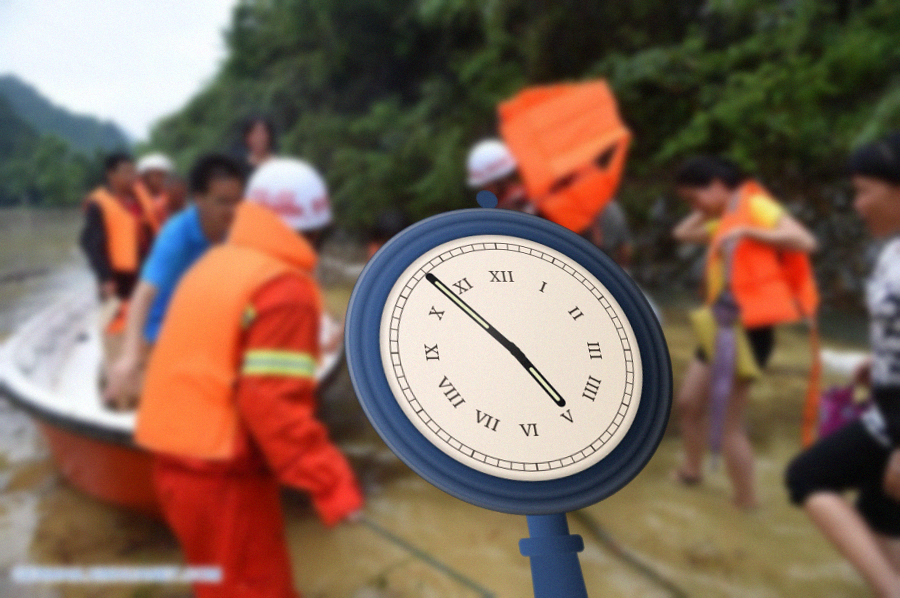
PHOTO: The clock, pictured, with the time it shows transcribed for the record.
4:53
